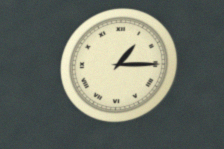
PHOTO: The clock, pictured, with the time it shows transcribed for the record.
1:15
